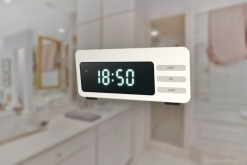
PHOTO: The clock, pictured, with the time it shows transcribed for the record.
18:50
